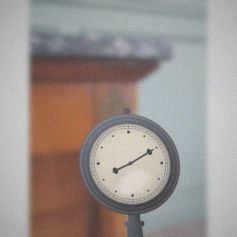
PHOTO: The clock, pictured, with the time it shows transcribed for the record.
8:10
